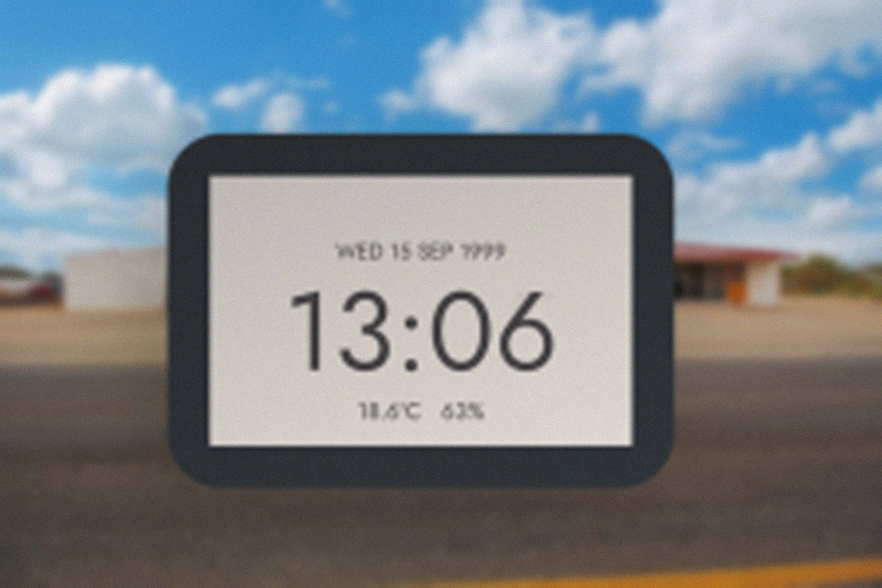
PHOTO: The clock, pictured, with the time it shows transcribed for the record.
13:06
